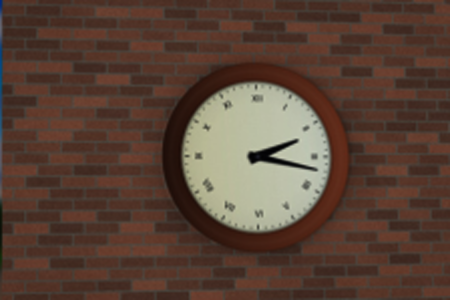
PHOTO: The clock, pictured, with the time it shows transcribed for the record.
2:17
